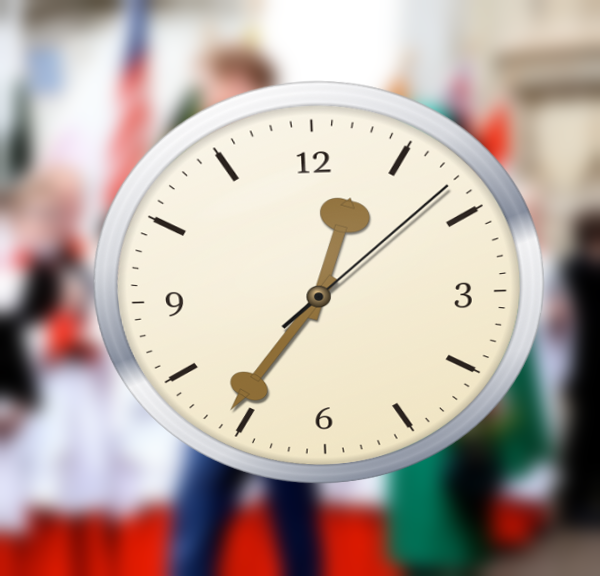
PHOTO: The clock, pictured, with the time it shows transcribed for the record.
12:36:08
